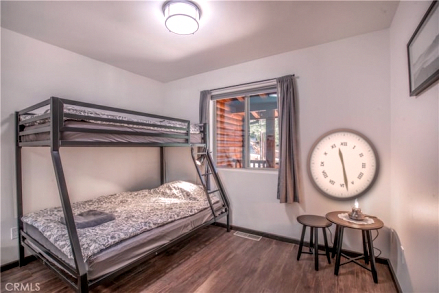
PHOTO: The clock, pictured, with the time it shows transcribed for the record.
11:28
